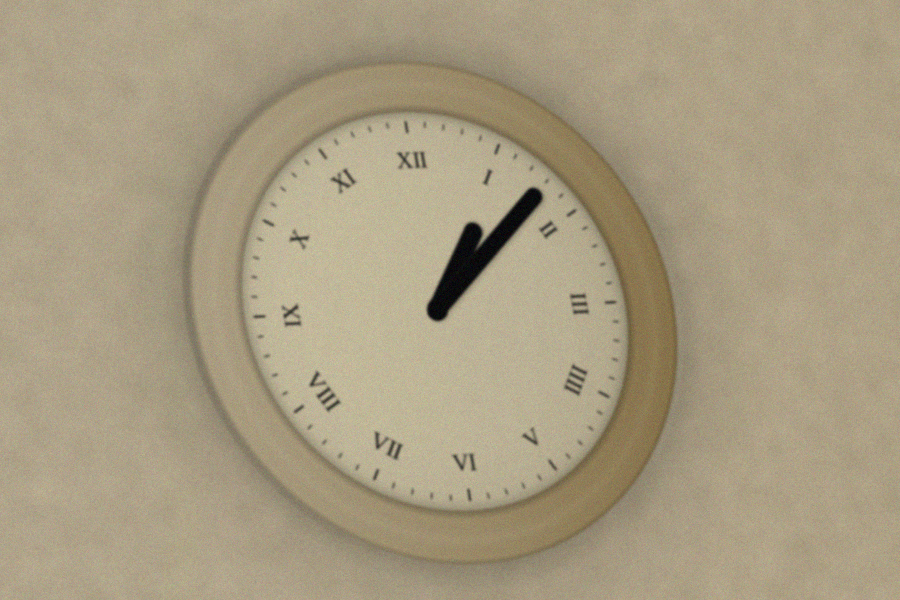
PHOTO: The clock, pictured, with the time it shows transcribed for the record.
1:08
